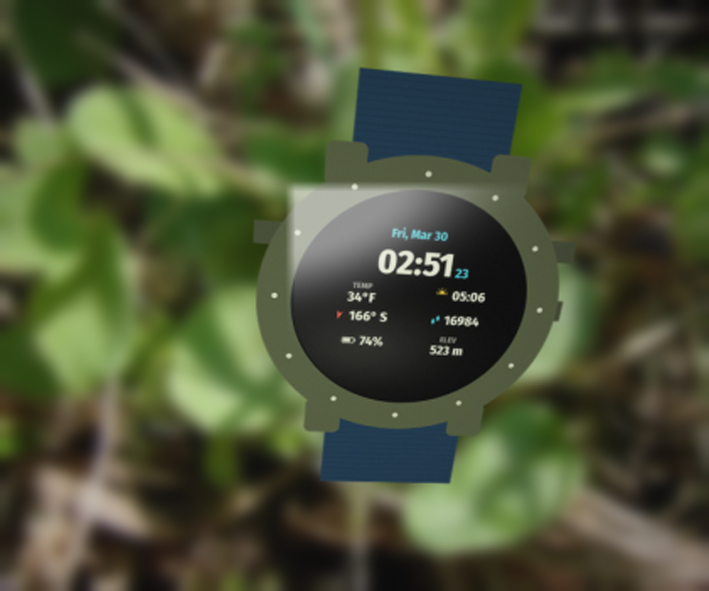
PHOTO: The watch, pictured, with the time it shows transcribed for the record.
2:51:23
